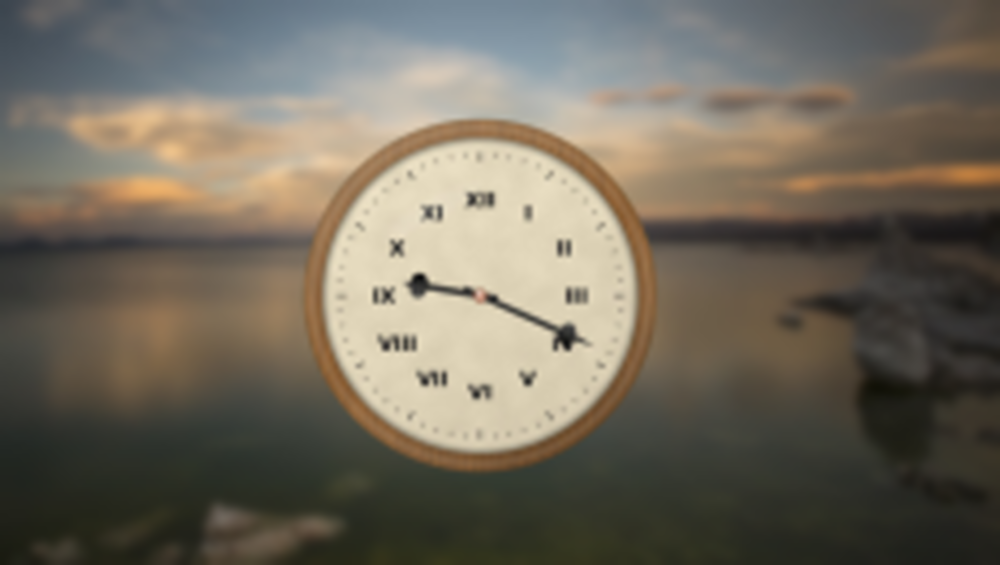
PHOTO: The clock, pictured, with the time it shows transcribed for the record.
9:19
